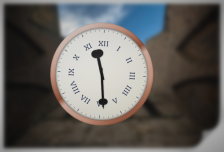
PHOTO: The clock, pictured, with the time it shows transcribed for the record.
11:29
